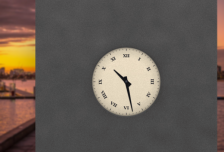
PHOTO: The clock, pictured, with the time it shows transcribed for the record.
10:28
